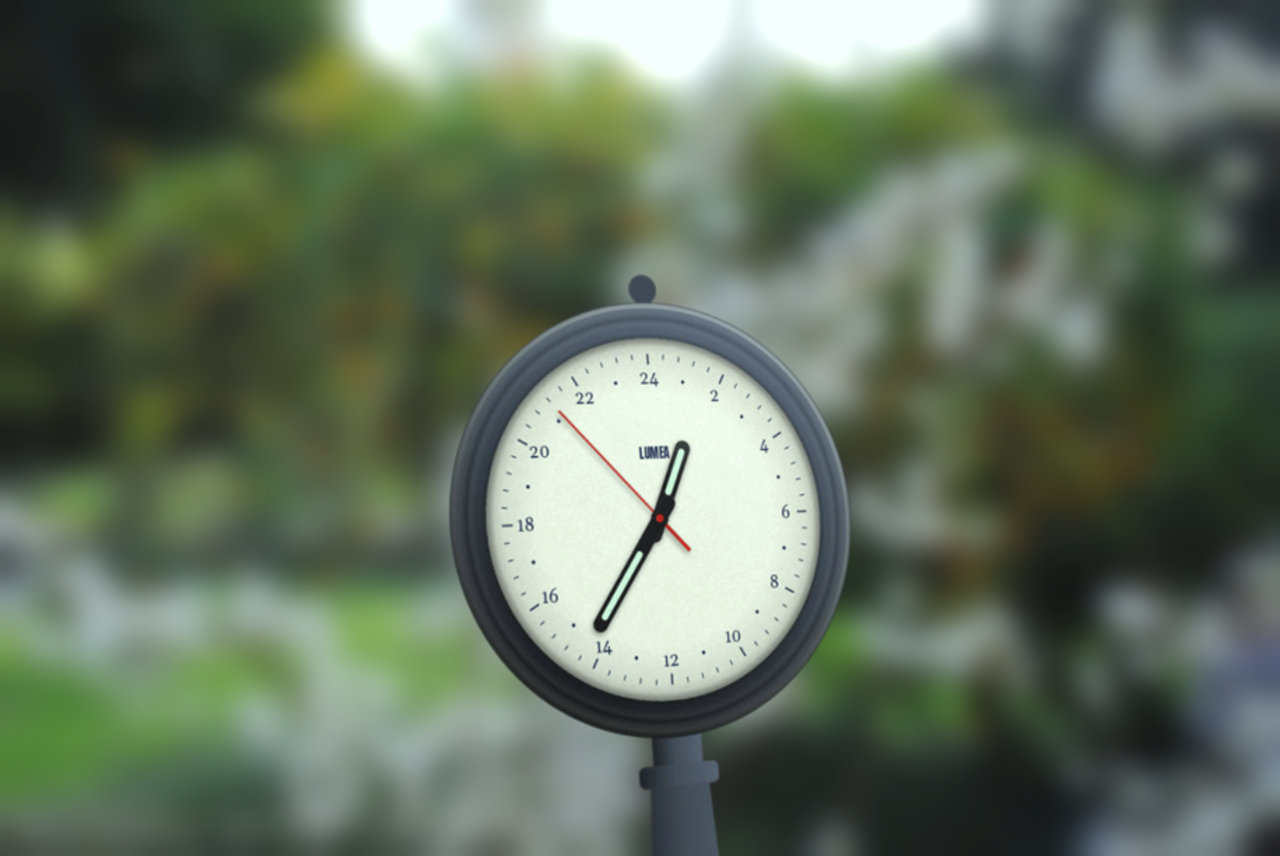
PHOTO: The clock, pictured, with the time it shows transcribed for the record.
1:35:53
